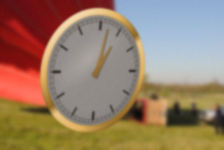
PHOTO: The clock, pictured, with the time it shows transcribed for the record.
1:02
